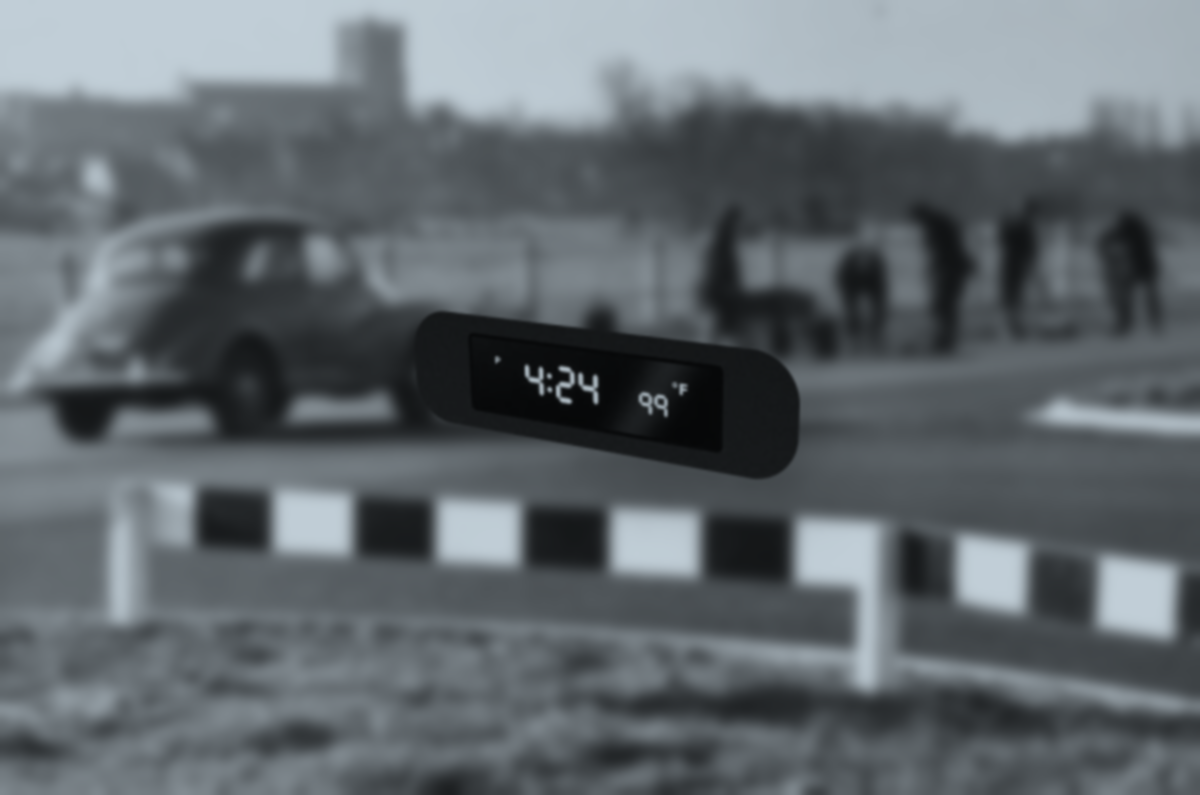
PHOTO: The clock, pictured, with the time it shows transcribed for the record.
4:24
